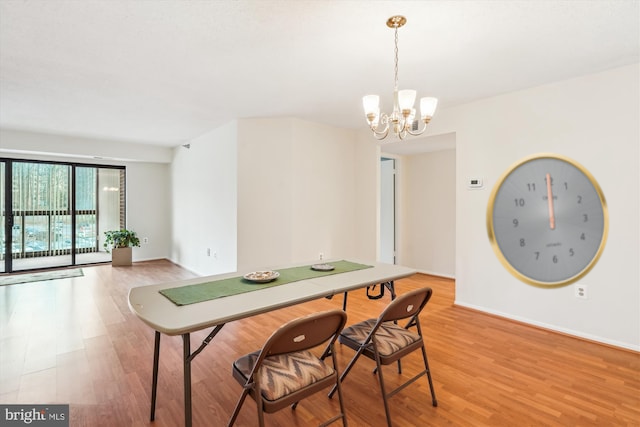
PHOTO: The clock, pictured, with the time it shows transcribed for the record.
12:00
